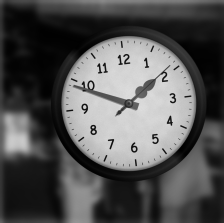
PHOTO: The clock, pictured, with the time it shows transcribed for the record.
1:49:09
